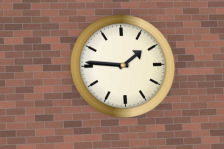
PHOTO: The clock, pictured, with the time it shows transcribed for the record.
1:46
